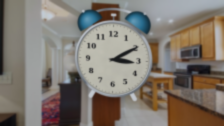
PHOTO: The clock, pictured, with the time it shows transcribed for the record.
3:10
